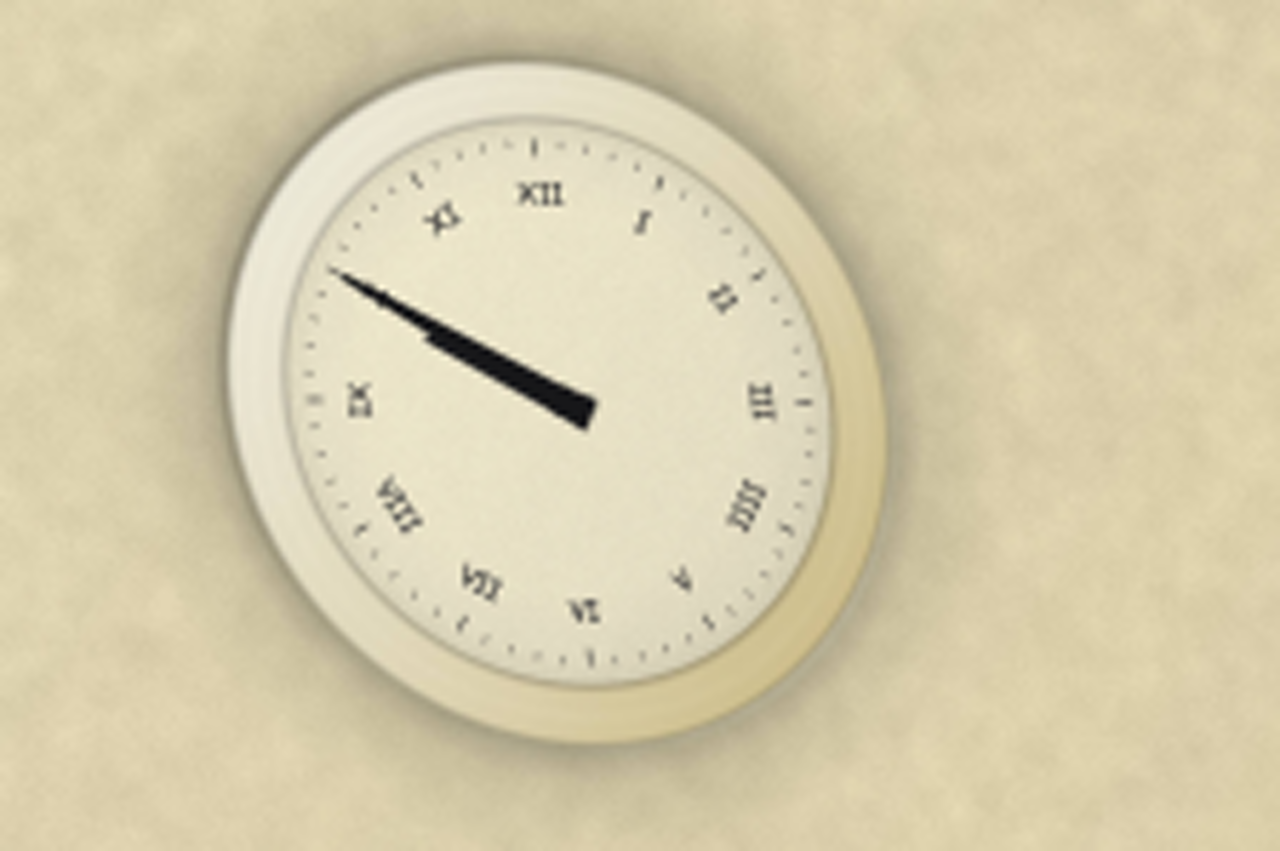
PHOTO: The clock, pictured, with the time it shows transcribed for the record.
9:50
